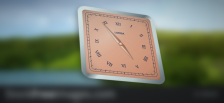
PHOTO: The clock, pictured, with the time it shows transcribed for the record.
4:54
